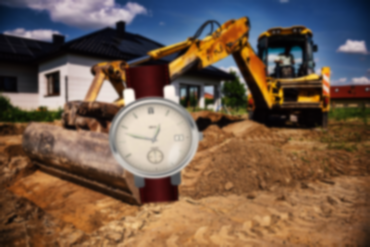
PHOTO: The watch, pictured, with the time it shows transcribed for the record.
12:48
